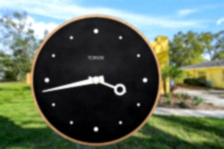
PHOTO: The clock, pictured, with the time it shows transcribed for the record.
3:43
